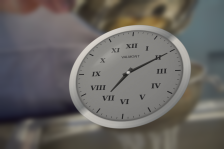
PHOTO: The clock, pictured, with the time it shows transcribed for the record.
7:10
